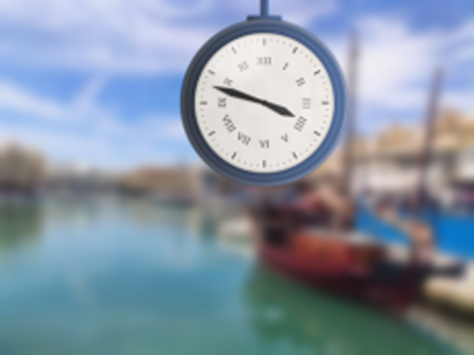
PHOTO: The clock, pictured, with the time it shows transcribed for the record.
3:48
